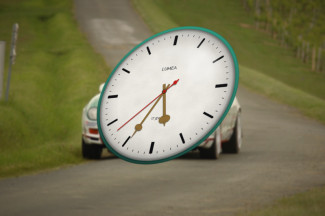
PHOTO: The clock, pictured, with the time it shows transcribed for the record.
5:34:38
